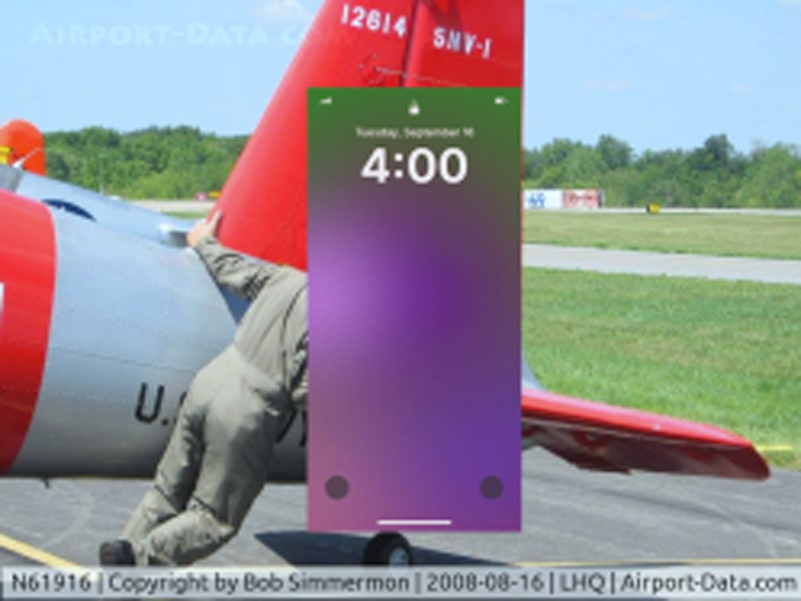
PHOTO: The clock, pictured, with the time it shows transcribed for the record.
4:00
